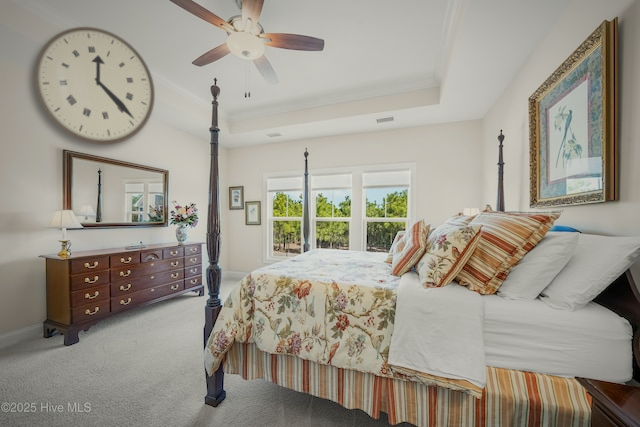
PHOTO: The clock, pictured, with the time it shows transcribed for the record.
12:24
